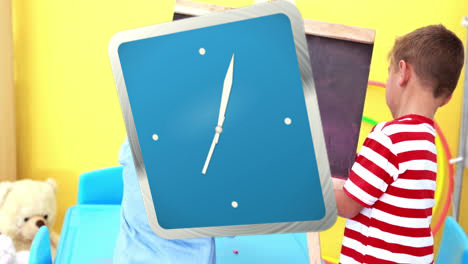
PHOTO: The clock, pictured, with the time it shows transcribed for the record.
7:04
